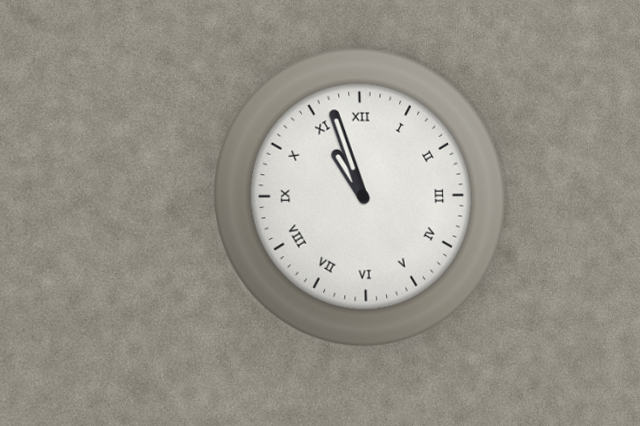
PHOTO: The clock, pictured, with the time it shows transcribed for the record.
10:57
